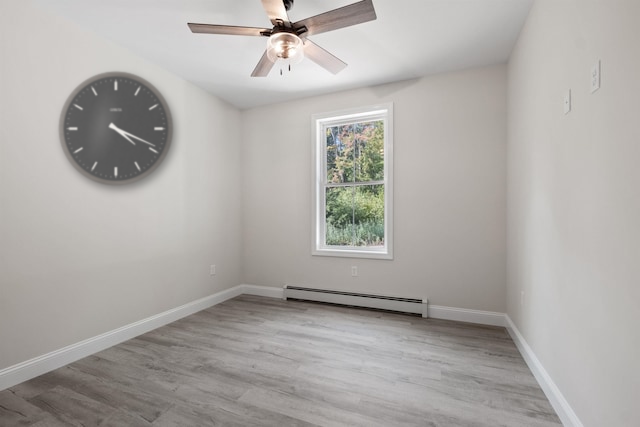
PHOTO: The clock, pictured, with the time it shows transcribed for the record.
4:19
